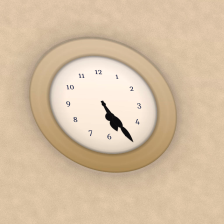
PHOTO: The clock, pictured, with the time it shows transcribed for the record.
5:25
